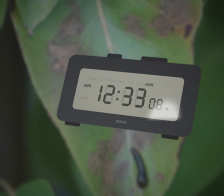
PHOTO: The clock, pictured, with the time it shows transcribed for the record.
12:33:08
